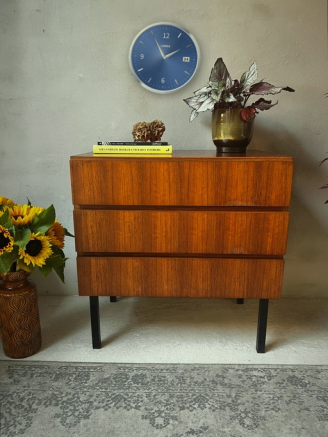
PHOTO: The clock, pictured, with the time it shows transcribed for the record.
1:55
